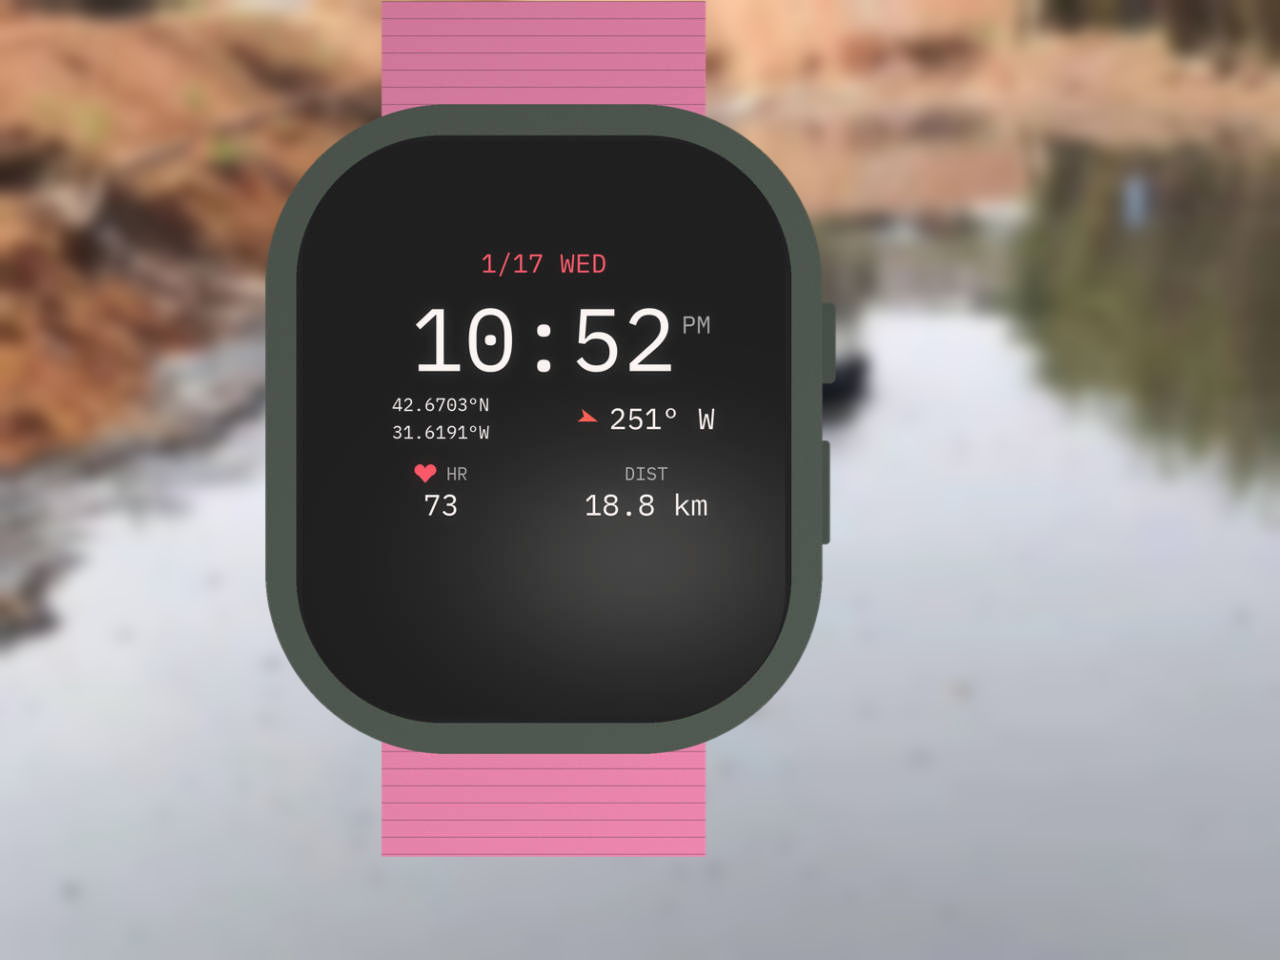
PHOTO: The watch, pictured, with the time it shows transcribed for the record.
10:52
